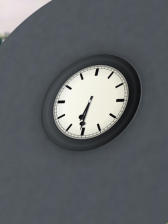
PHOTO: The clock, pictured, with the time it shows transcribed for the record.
6:31
